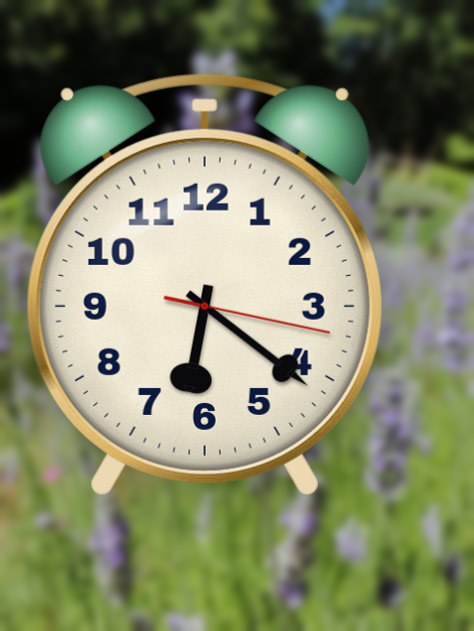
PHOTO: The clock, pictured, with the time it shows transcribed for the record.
6:21:17
